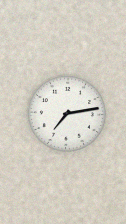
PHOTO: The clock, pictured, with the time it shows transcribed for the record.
7:13
